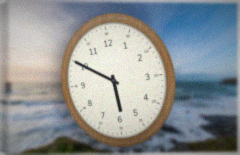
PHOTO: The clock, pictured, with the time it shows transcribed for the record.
5:50
